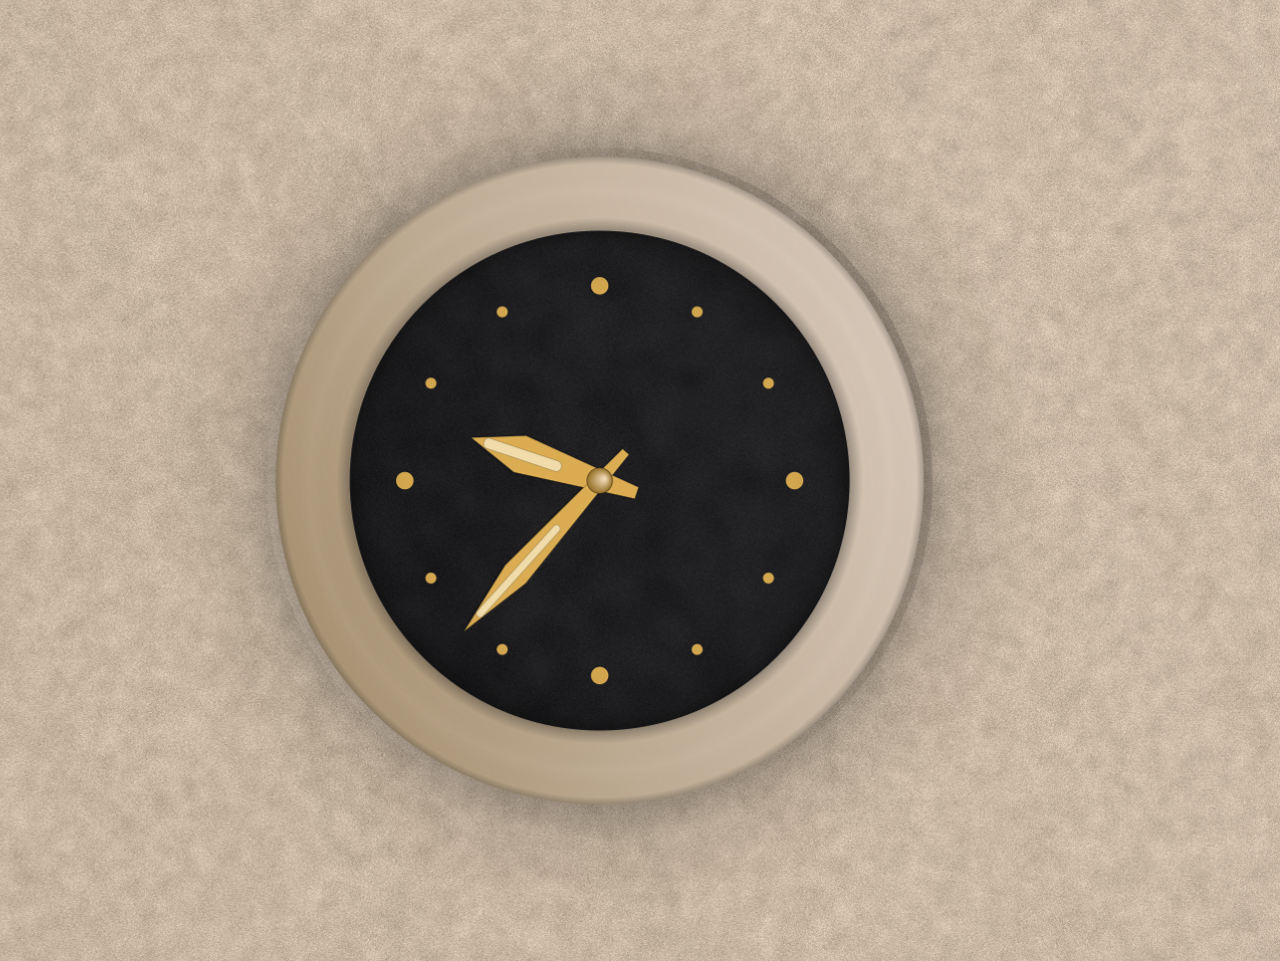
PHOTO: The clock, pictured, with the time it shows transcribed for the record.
9:37
